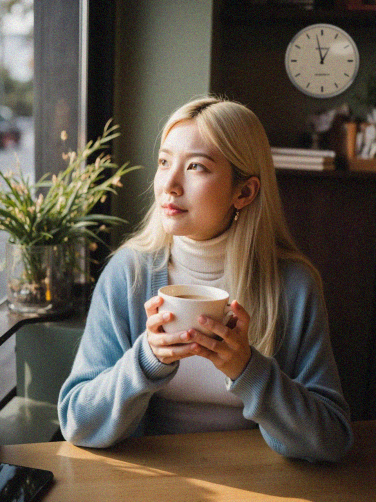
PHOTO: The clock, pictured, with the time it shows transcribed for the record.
12:58
